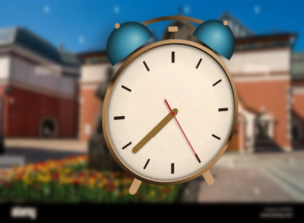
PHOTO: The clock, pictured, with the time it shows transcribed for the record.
7:38:25
